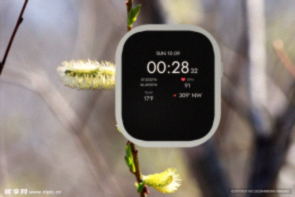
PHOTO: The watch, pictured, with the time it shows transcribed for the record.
0:28
